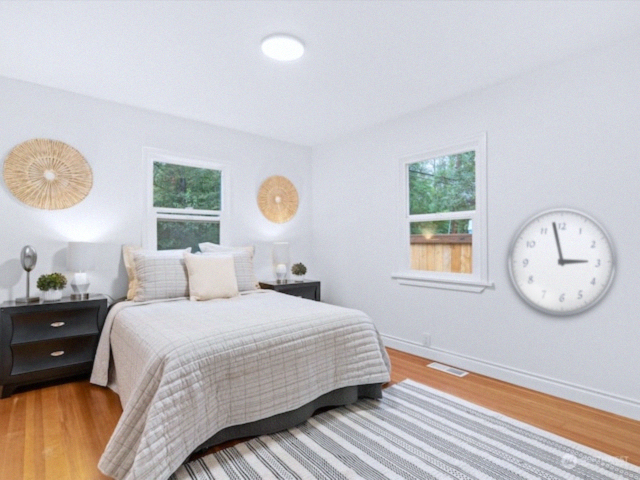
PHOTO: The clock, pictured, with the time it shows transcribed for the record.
2:58
